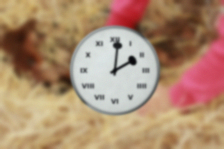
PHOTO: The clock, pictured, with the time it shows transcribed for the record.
2:01
